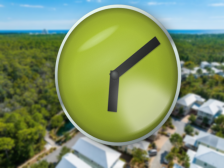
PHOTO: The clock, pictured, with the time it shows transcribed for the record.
6:09
